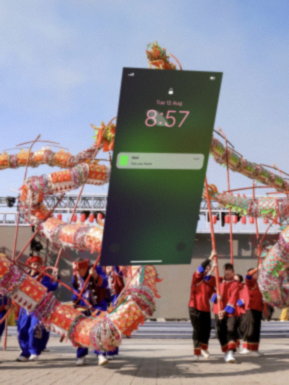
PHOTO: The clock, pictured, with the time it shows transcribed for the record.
8:57
